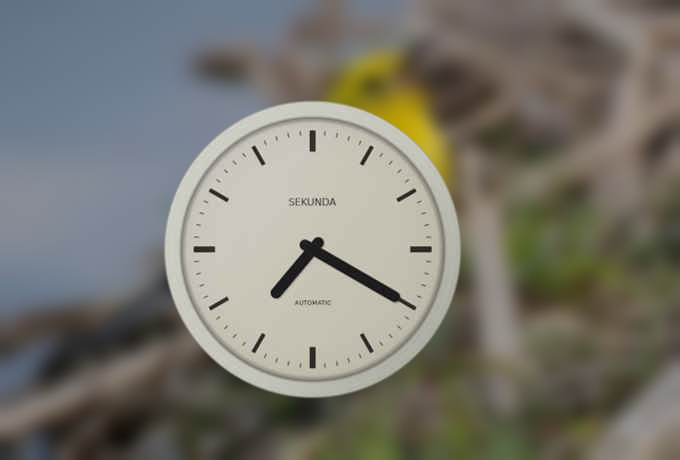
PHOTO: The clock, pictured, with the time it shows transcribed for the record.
7:20
